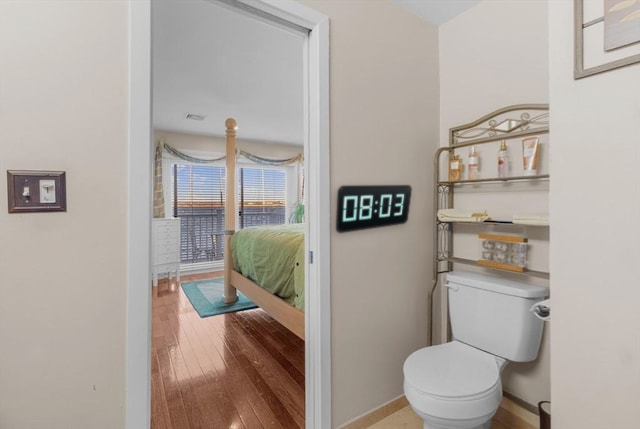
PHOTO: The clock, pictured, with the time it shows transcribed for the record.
8:03
